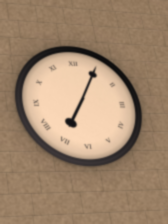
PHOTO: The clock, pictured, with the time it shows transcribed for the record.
7:05
